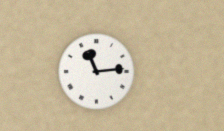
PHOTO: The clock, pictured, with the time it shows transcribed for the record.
11:14
